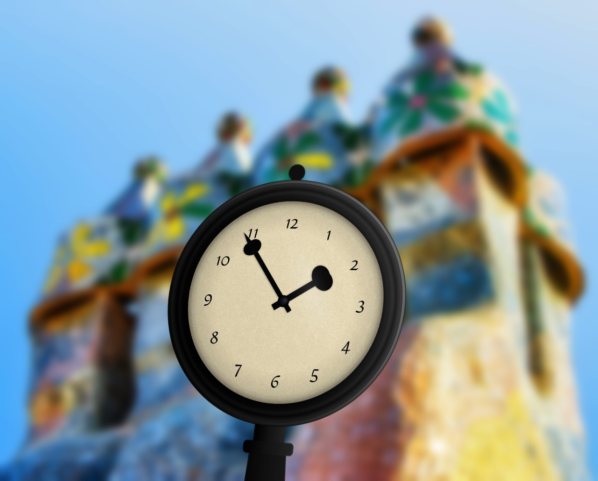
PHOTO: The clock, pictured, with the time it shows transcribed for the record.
1:54
